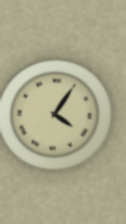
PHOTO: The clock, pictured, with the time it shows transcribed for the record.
4:05
